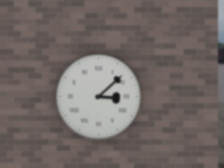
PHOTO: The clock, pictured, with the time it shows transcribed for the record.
3:08
